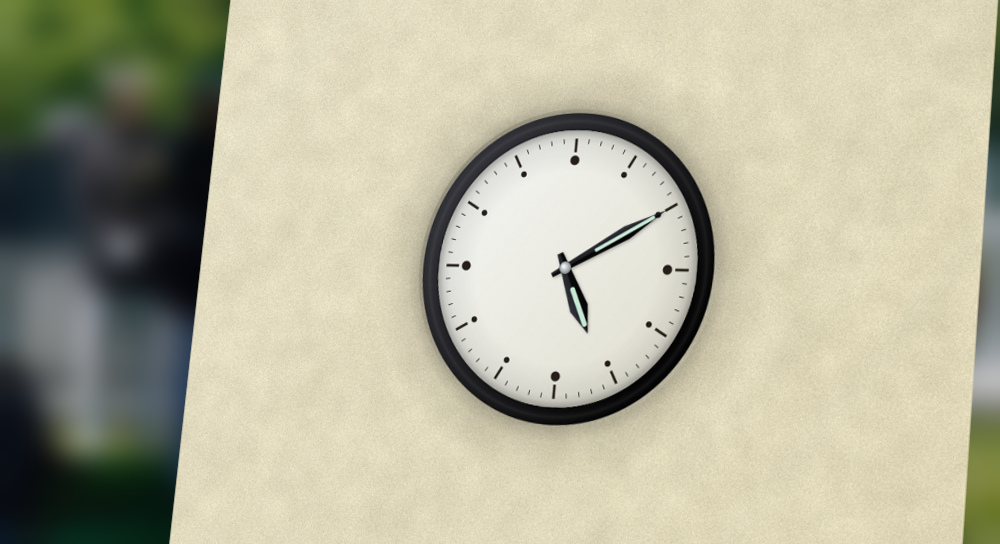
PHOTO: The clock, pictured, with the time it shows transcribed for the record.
5:10
